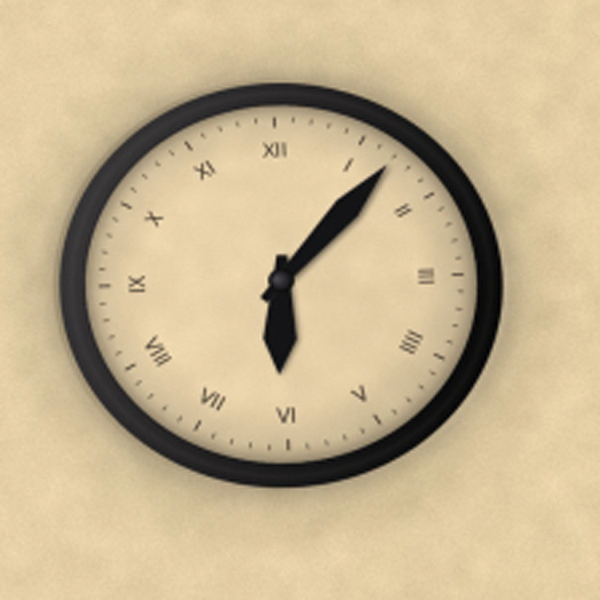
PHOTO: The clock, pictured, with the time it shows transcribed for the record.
6:07
